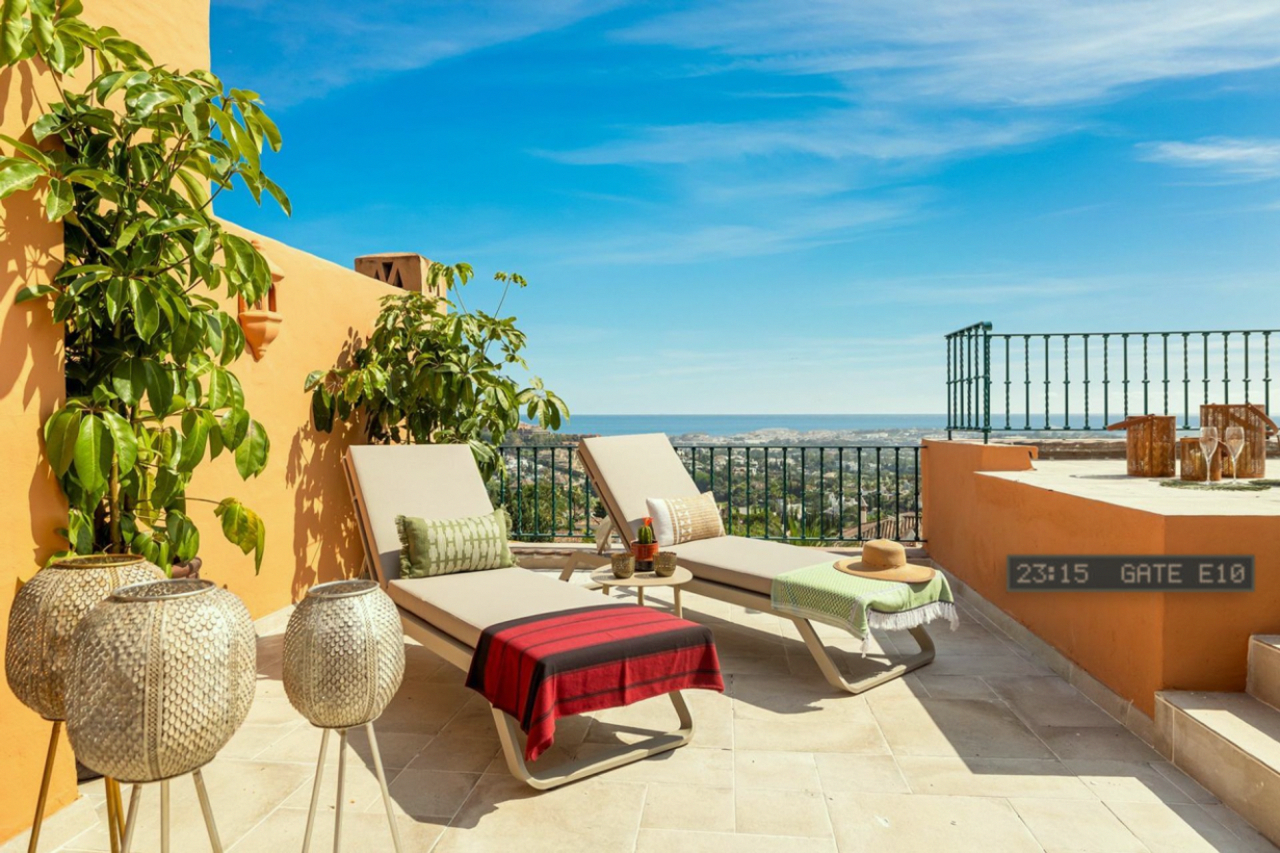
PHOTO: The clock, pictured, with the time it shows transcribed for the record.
23:15
